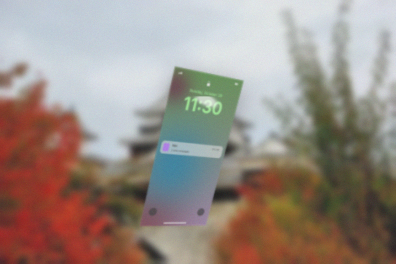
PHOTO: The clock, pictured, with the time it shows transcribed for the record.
11:30
